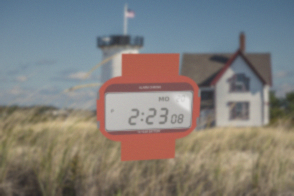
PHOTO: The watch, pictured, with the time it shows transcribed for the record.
2:23:08
